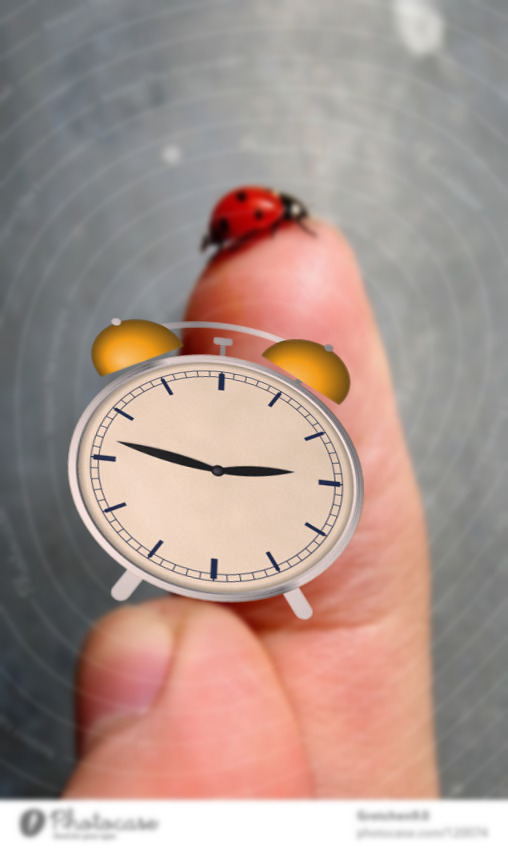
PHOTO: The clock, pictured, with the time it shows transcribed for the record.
2:47
